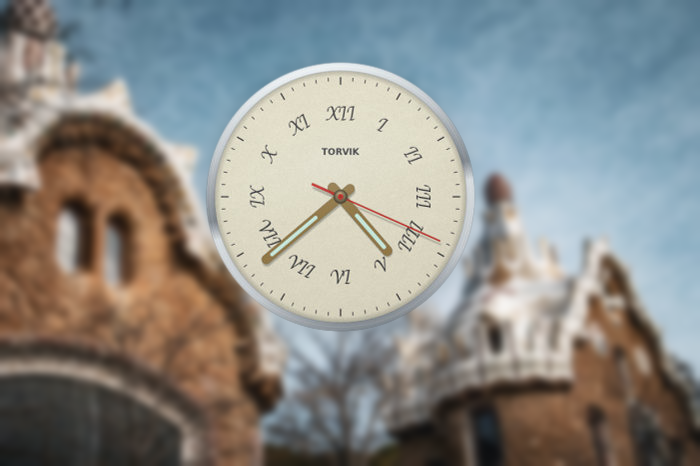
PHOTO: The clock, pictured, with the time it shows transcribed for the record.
4:38:19
